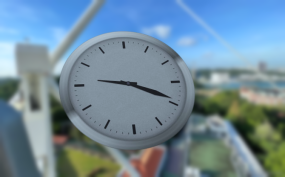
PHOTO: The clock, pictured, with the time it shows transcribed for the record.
9:19
